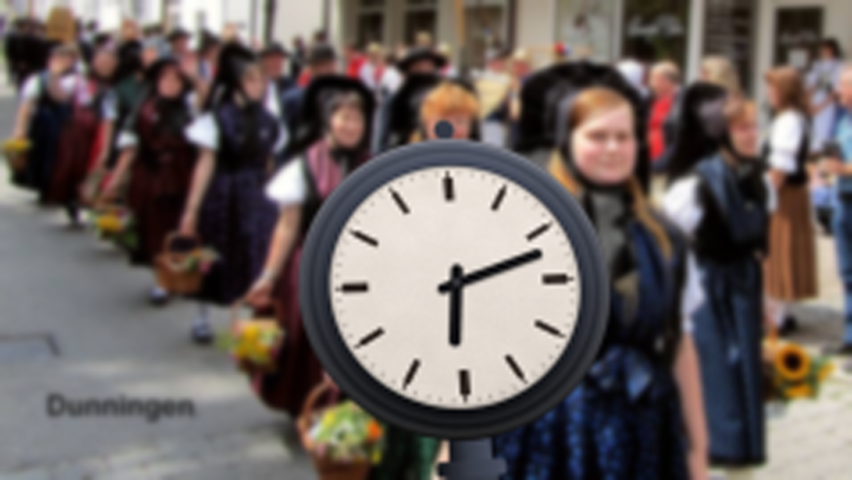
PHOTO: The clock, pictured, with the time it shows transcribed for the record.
6:12
